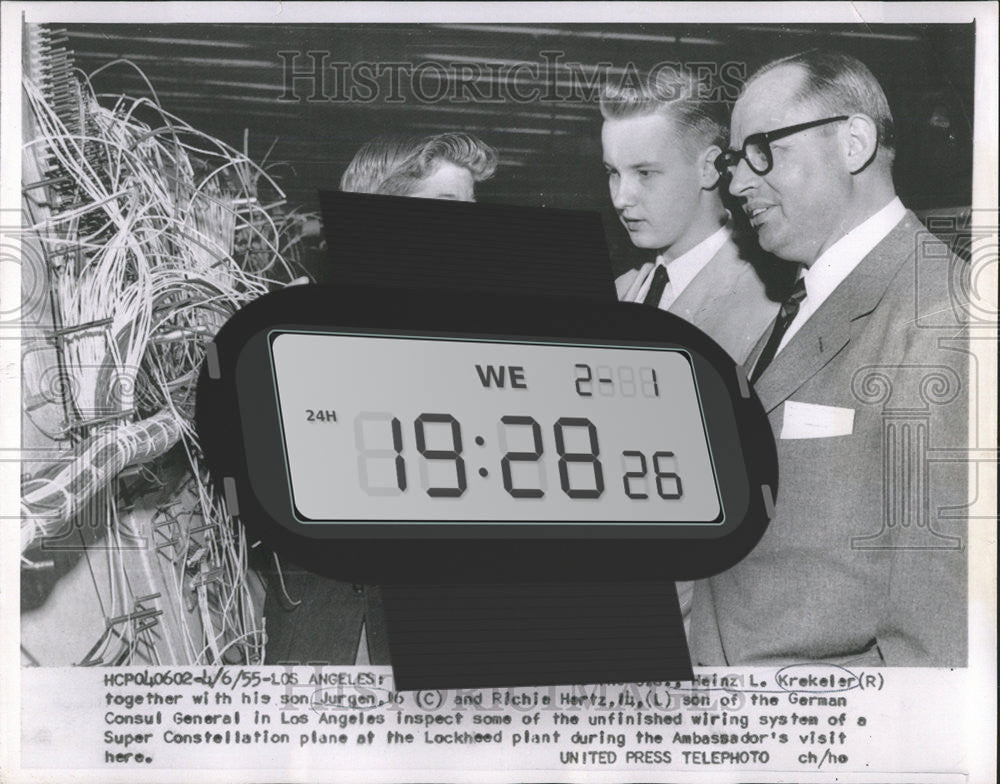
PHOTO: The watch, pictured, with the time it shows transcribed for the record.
19:28:26
